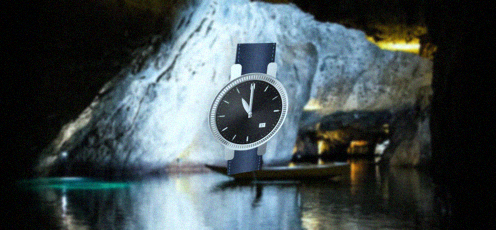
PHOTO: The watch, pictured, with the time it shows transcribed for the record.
11:00
